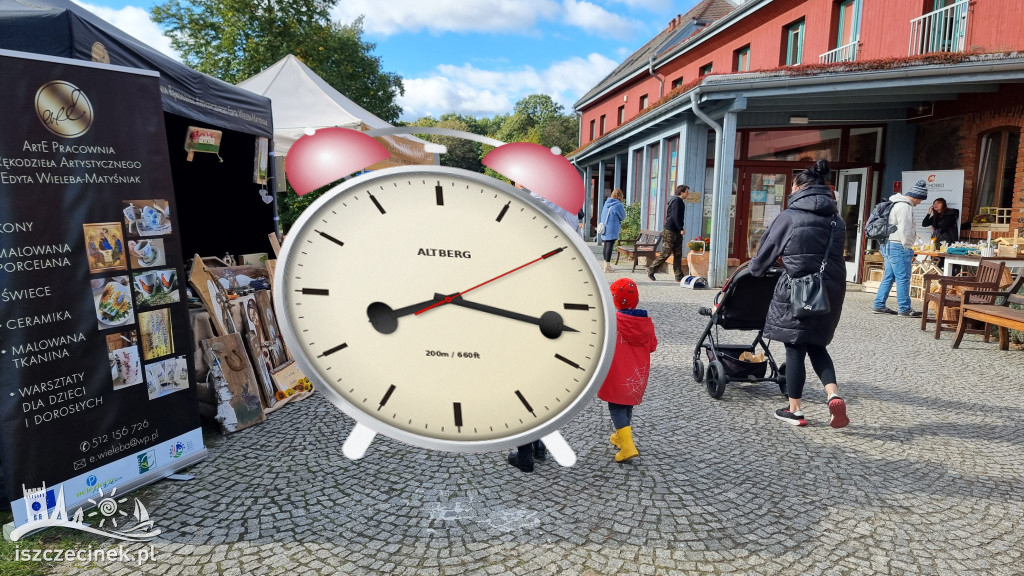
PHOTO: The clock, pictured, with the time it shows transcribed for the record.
8:17:10
